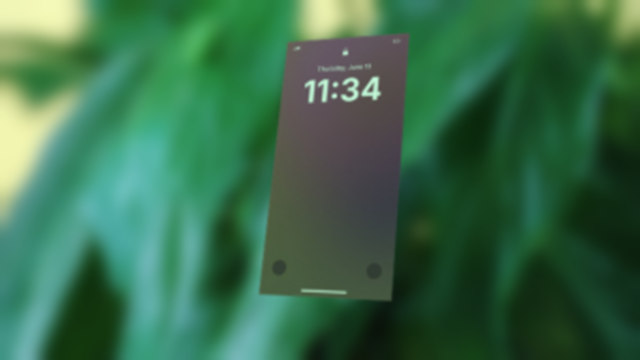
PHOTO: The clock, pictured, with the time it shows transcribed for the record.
11:34
